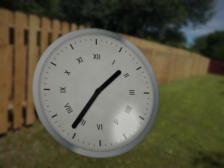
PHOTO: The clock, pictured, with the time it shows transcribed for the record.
1:36
